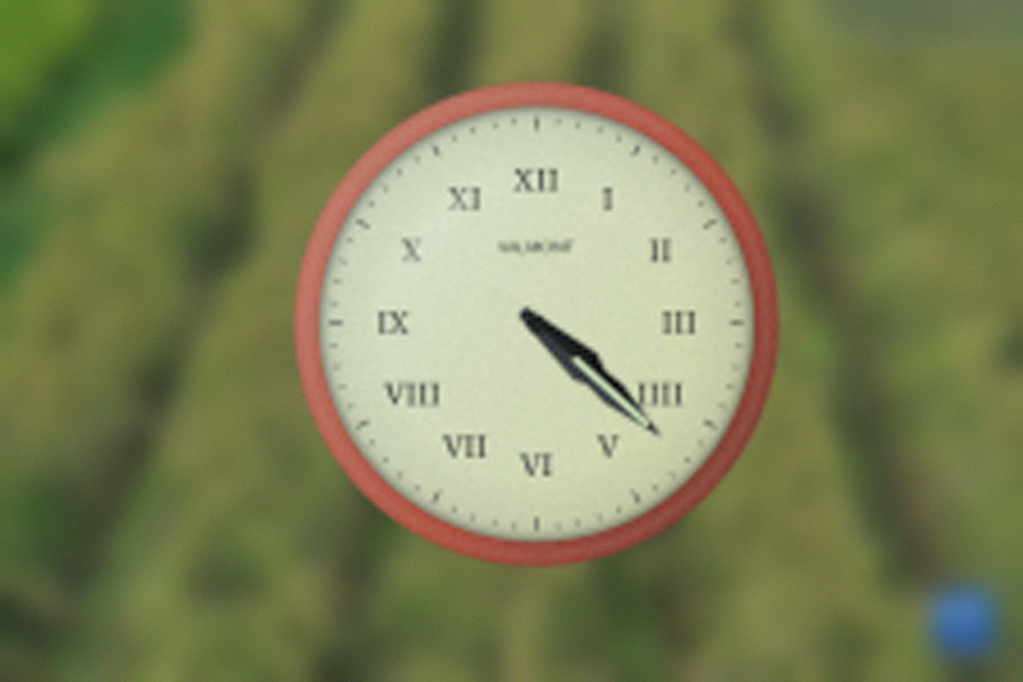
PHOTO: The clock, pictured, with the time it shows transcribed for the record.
4:22
